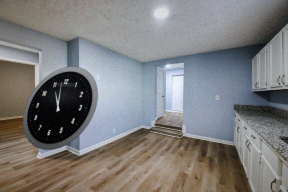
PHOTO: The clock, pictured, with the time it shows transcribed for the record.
10:58
